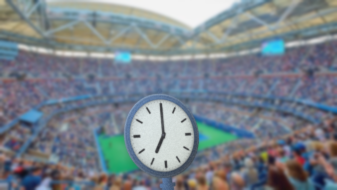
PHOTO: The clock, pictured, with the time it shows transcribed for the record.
7:00
